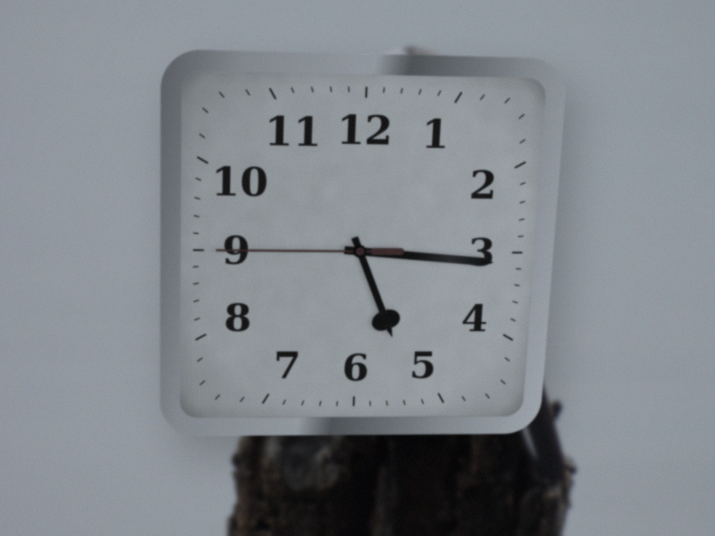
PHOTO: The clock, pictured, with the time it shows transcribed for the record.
5:15:45
